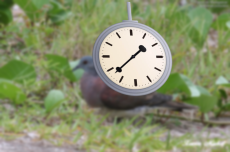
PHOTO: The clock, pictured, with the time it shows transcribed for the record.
1:38
